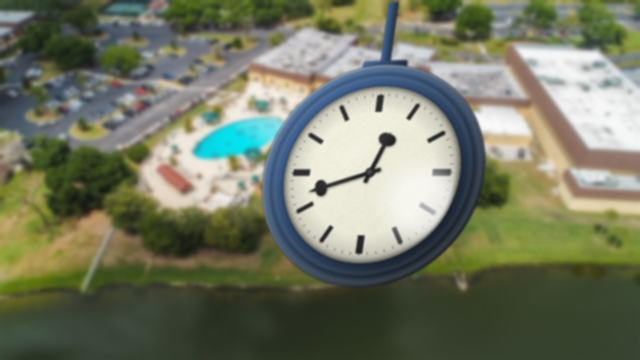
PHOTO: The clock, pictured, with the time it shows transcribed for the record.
12:42
